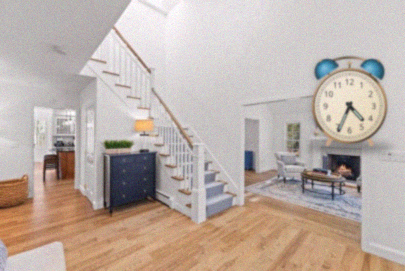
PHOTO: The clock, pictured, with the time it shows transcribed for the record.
4:34
